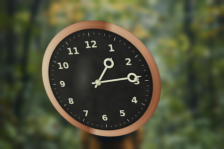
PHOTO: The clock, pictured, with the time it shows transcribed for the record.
1:14
